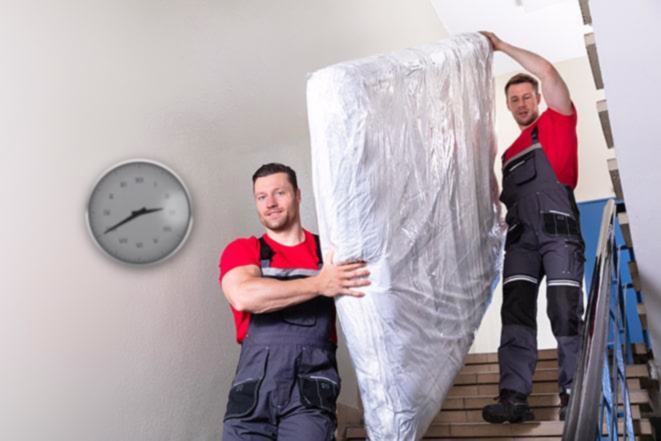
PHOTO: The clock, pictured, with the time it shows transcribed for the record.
2:40
